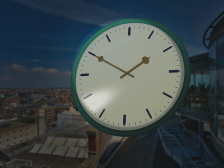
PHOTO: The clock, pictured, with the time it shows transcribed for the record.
1:50
